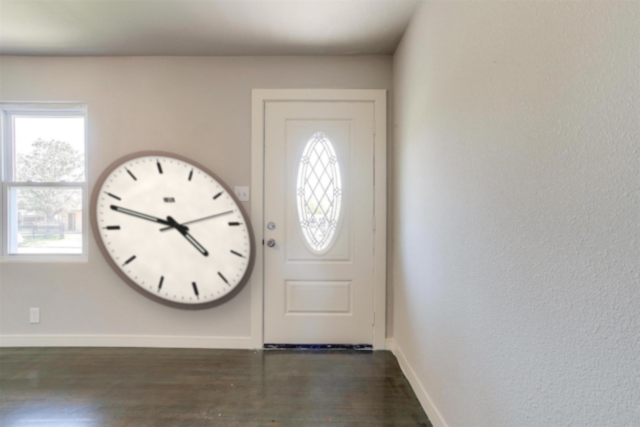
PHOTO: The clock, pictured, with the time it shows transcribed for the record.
4:48:13
